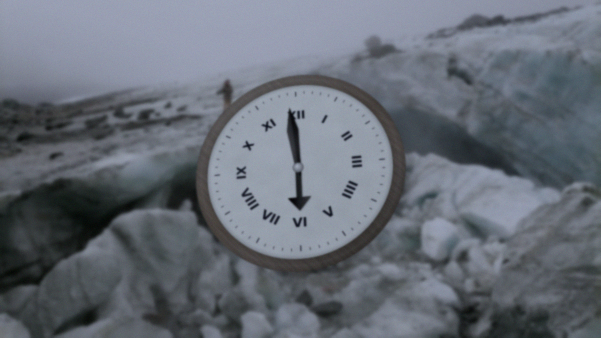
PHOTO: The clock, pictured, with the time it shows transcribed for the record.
5:59
